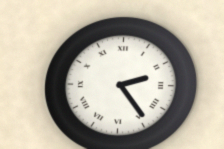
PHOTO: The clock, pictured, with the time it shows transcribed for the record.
2:24
